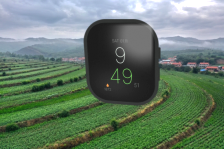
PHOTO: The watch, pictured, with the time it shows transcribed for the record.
9:49
